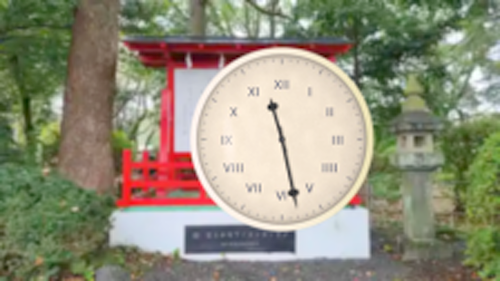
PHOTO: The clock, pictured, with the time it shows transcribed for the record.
11:28
